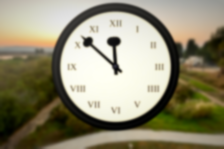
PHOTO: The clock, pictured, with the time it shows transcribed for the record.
11:52
